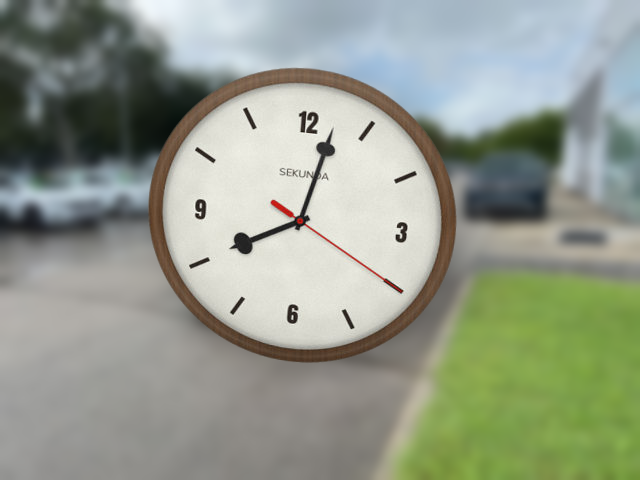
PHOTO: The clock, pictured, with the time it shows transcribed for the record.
8:02:20
